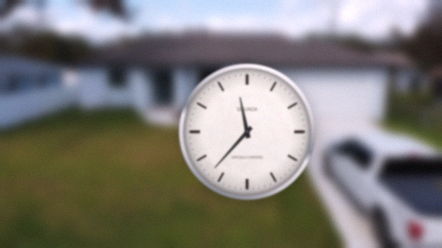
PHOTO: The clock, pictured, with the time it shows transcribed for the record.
11:37
